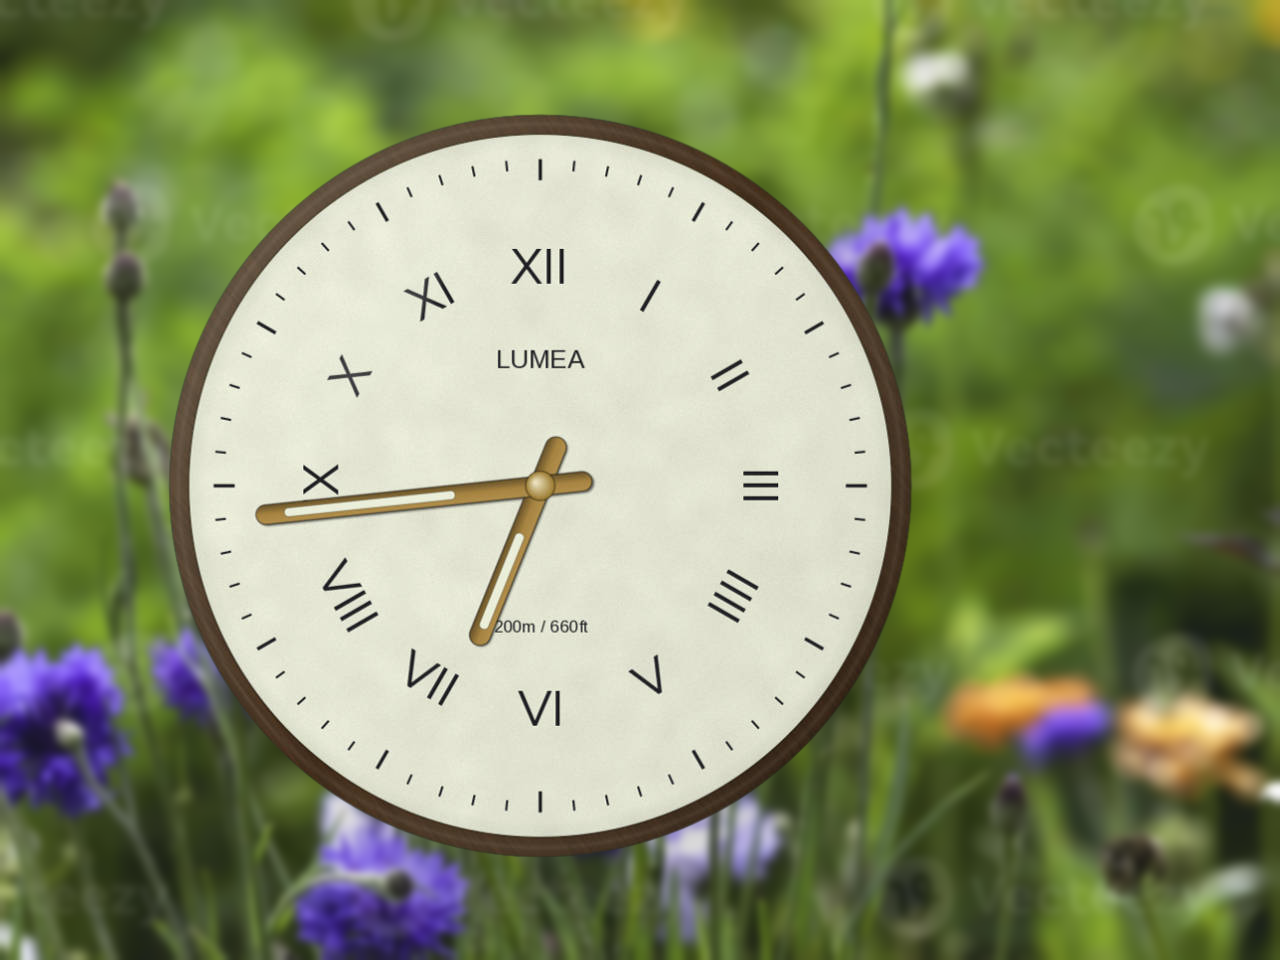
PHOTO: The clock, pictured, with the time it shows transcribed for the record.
6:44
